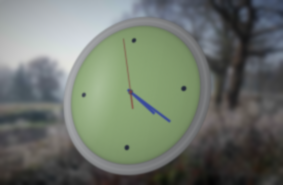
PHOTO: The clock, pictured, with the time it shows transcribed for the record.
4:20:58
